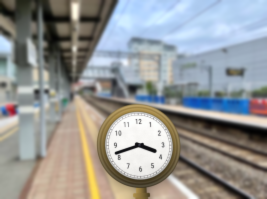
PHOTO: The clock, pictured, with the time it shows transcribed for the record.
3:42
